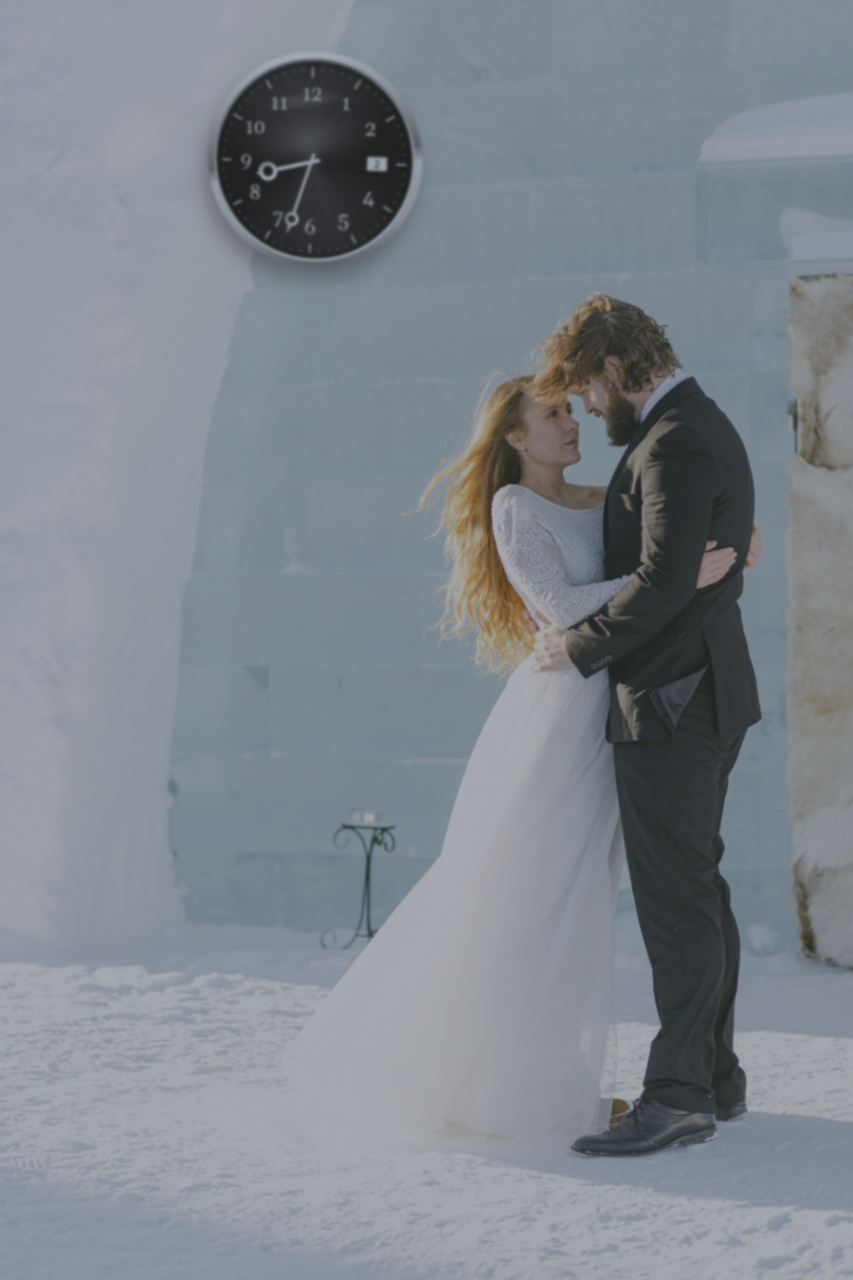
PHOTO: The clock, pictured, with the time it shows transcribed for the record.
8:33
